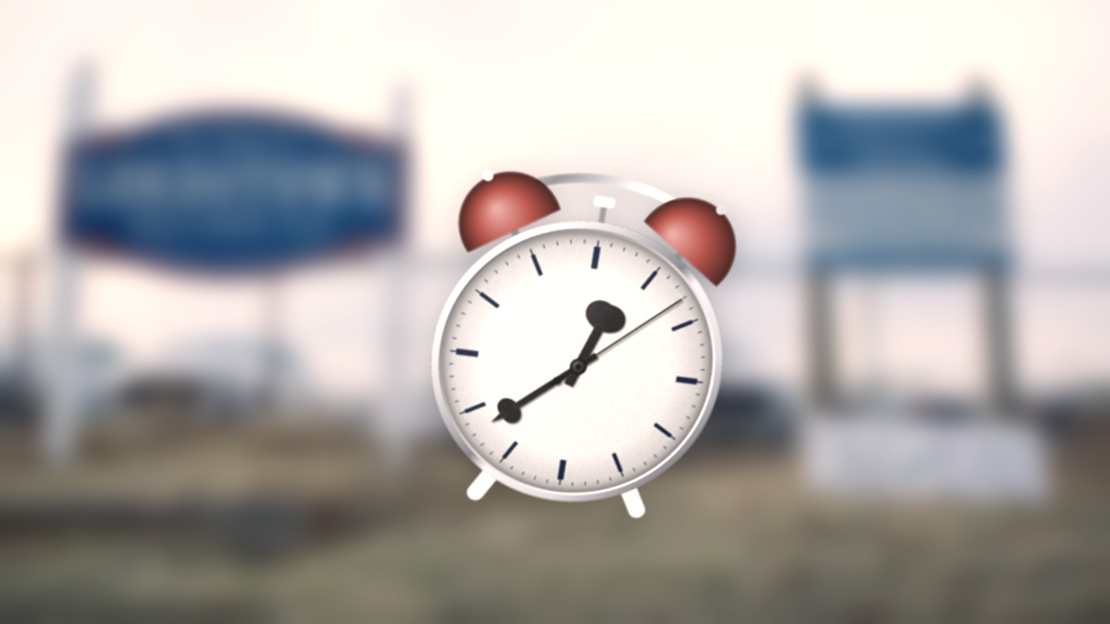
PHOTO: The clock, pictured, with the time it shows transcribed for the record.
12:38:08
